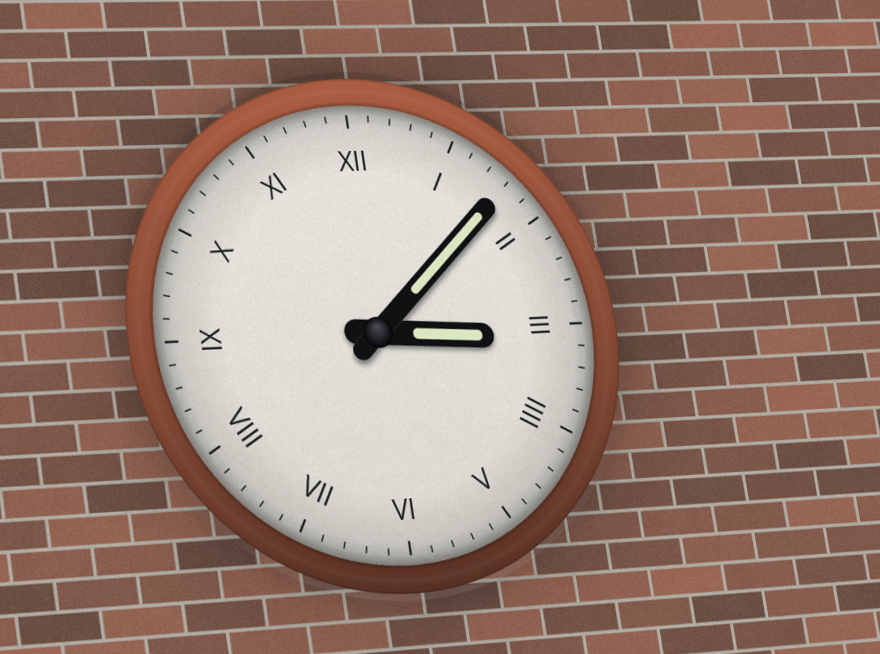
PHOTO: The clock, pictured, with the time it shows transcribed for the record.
3:08
